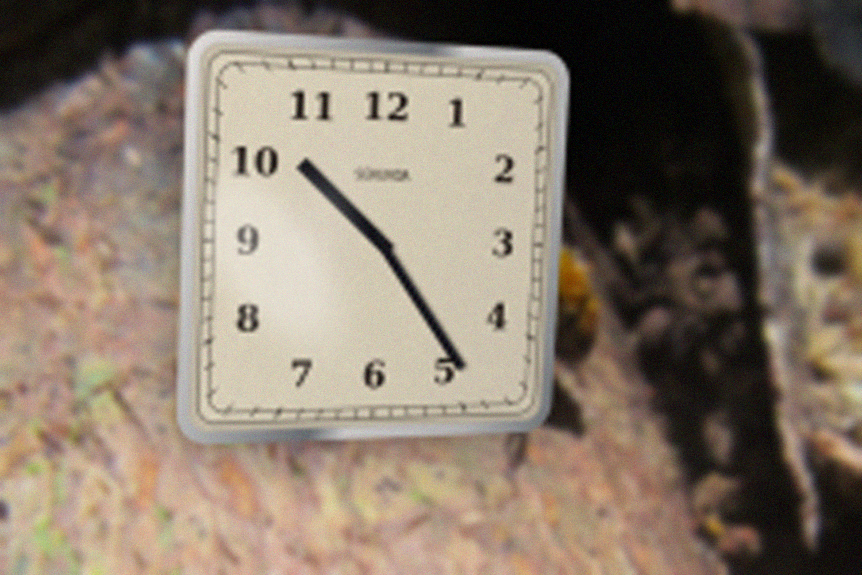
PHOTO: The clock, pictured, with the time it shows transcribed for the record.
10:24
